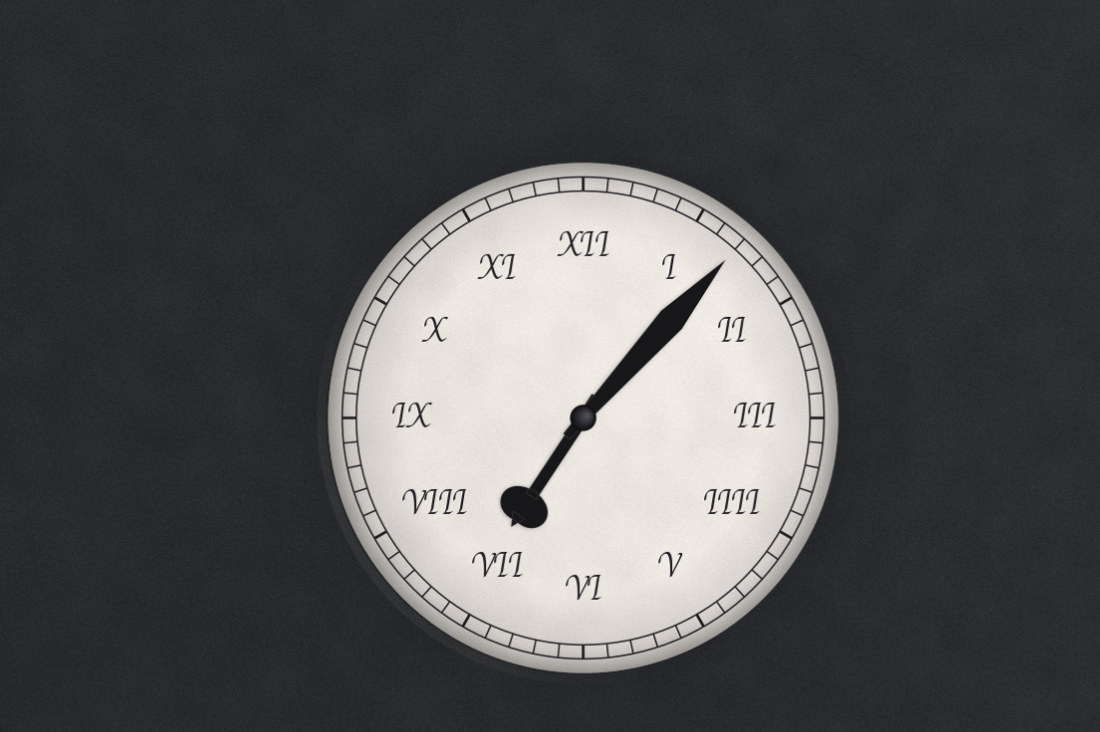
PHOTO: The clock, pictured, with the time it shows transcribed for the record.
7:07
